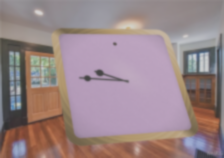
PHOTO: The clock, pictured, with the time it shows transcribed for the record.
9:46
